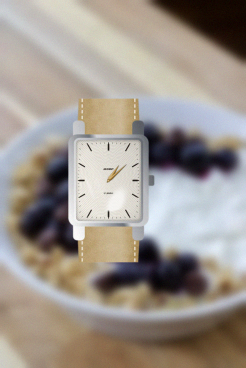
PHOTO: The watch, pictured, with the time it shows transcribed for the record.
1:08
